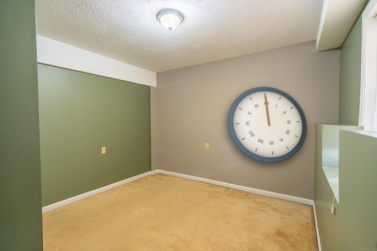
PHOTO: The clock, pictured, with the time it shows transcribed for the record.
12:00
